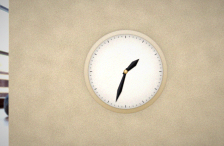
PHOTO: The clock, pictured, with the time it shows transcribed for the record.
1:33
